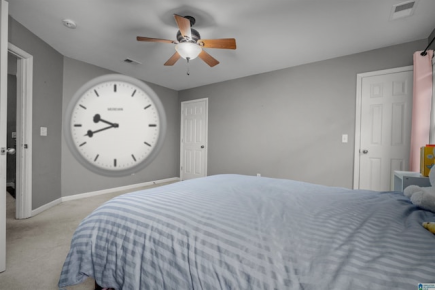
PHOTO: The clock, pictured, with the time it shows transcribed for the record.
9:42
